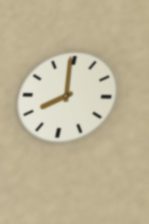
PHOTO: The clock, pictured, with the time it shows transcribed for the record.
7:59
